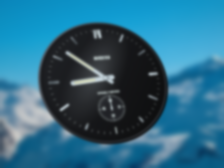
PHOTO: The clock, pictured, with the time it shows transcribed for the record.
8:52
